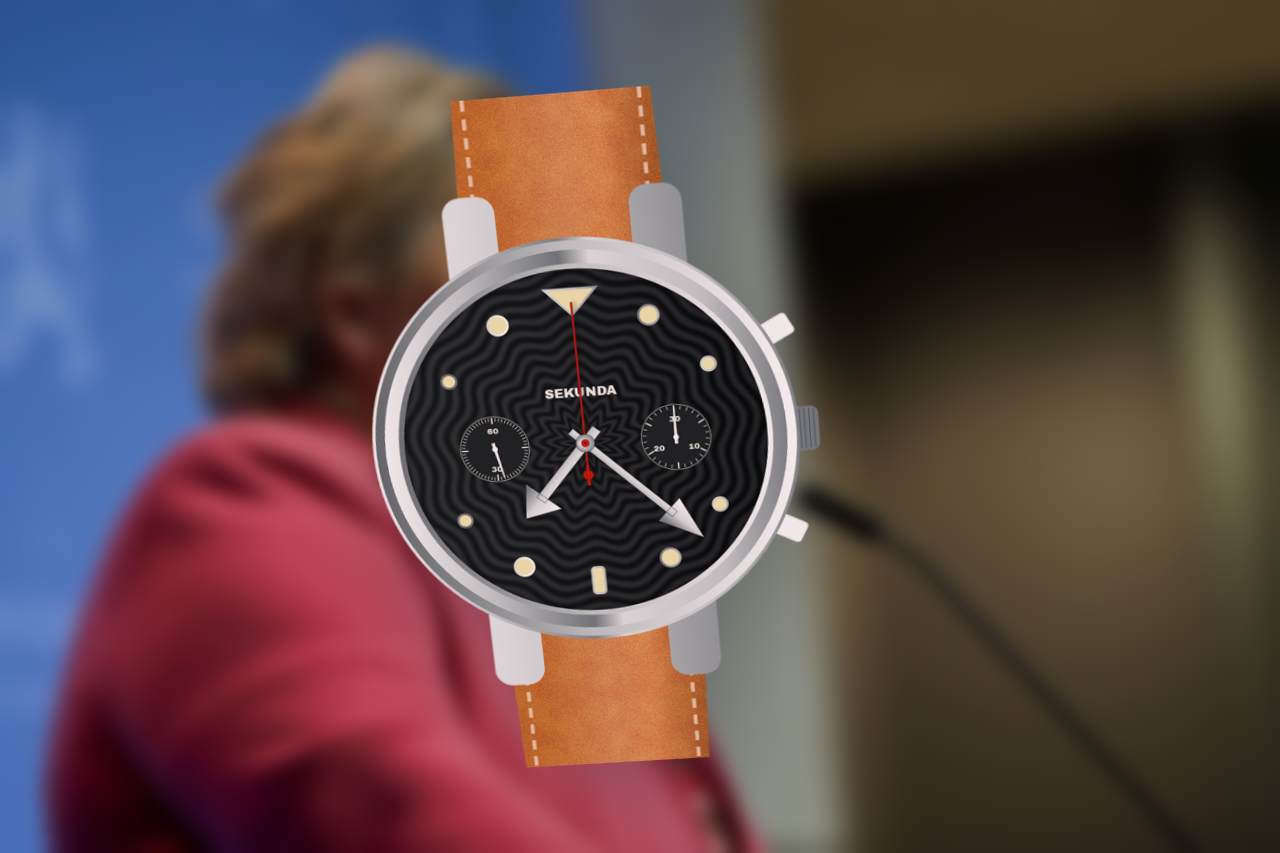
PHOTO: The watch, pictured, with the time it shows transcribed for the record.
7:22:28
